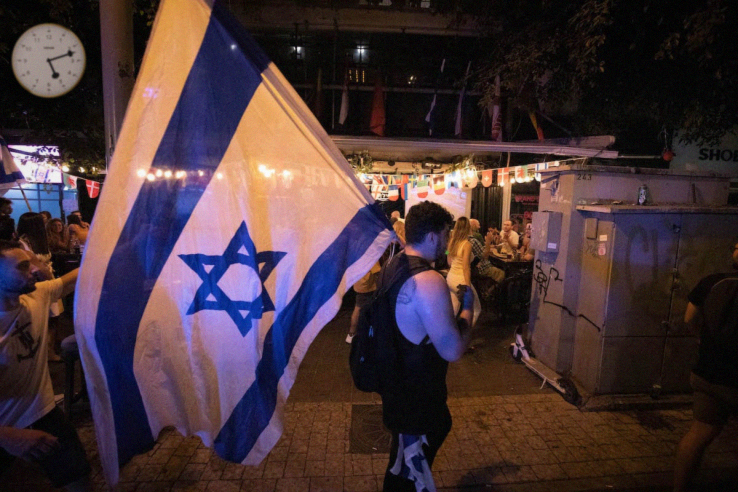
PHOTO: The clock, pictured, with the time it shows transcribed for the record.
5:12
